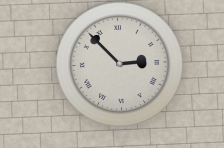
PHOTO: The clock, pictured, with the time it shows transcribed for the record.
2:53
